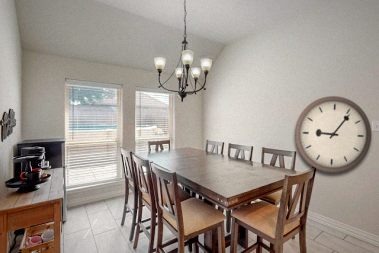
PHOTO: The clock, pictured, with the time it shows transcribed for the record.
9:06
